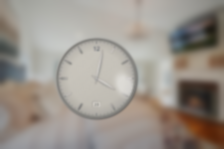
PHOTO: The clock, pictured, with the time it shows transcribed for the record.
4:02
